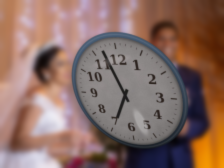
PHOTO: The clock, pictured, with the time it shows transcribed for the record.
6:57
